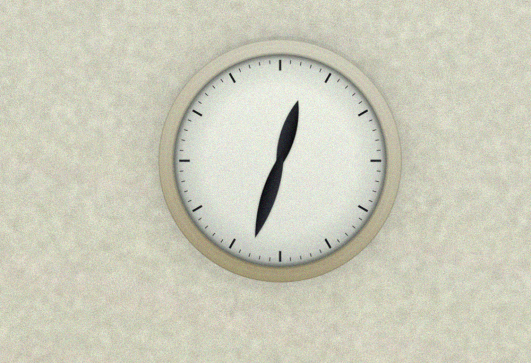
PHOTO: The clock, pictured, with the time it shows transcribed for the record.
12:33
